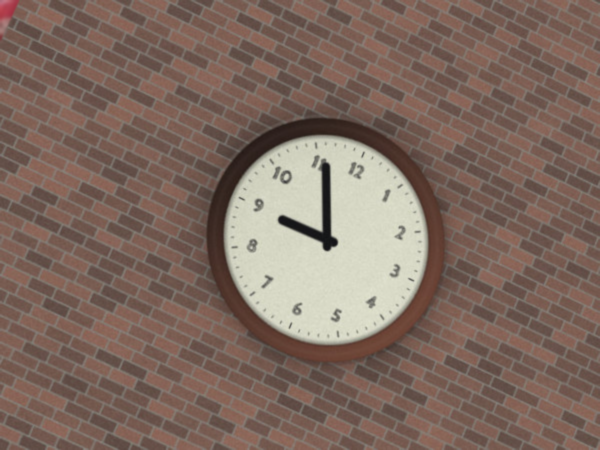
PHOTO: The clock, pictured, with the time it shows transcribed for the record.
8:56
